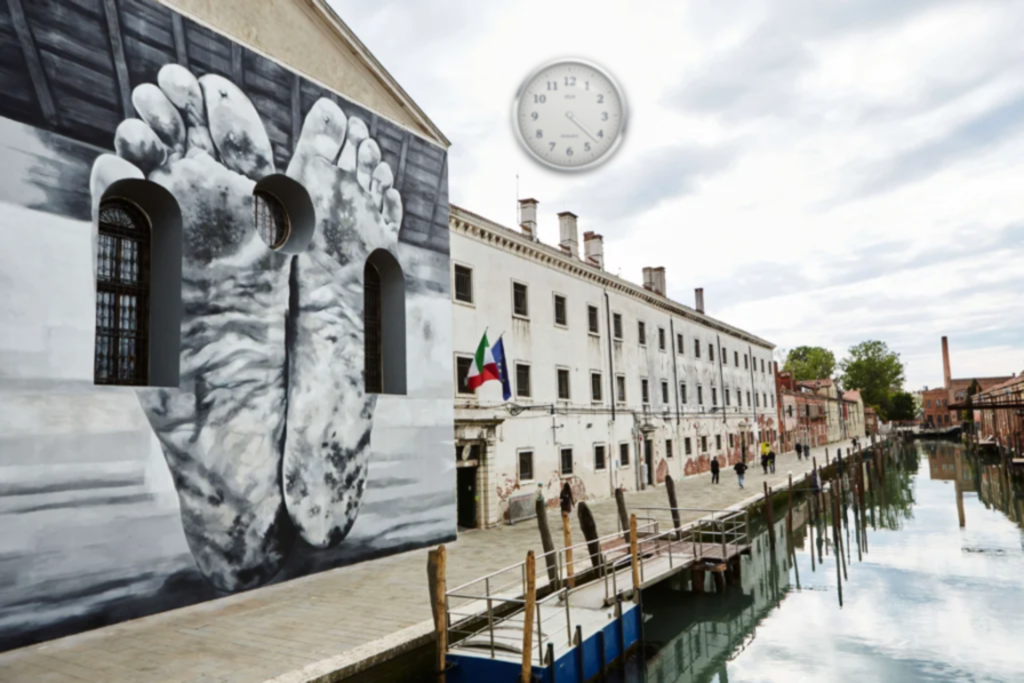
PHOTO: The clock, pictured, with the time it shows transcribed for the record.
4:22
